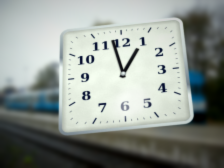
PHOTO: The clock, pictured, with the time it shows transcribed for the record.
12:58
